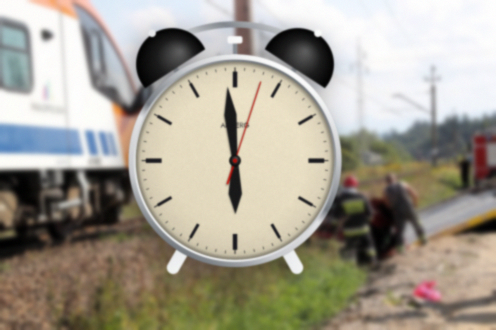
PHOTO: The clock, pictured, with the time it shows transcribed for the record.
5:59:03
